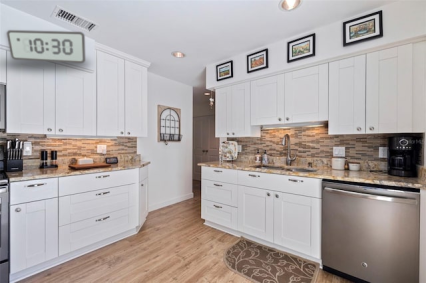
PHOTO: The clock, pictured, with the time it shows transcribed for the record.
10:30
